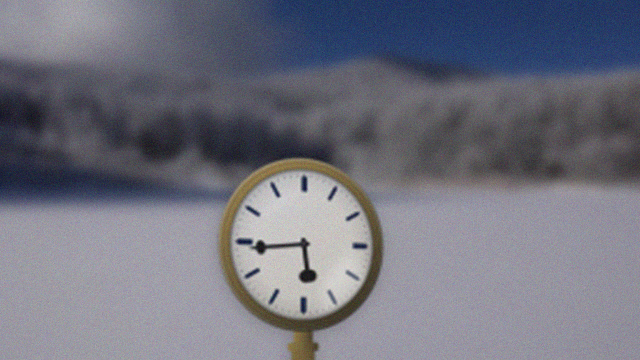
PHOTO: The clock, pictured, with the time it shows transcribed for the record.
5:44
